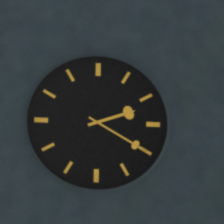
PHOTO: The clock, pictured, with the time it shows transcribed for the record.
2:20
